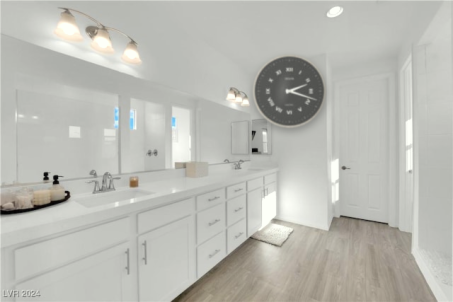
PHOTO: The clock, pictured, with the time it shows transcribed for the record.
2:18
